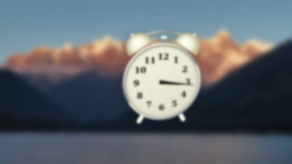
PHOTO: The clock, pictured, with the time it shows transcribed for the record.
3:16
